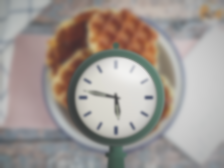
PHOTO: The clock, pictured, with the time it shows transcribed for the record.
5:47
